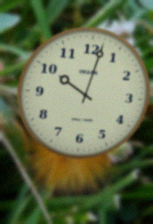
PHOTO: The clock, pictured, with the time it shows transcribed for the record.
10:02
